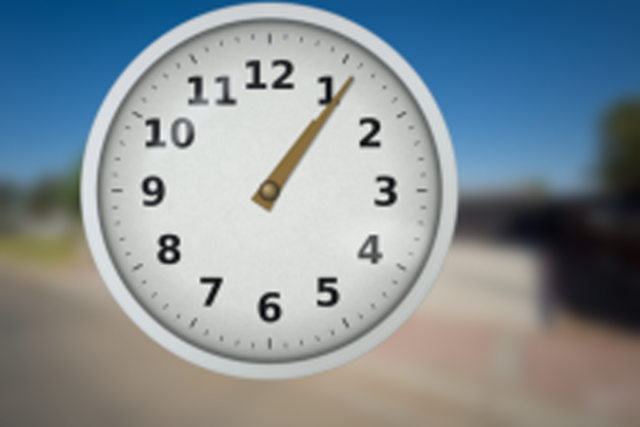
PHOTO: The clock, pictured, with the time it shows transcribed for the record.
1:06
